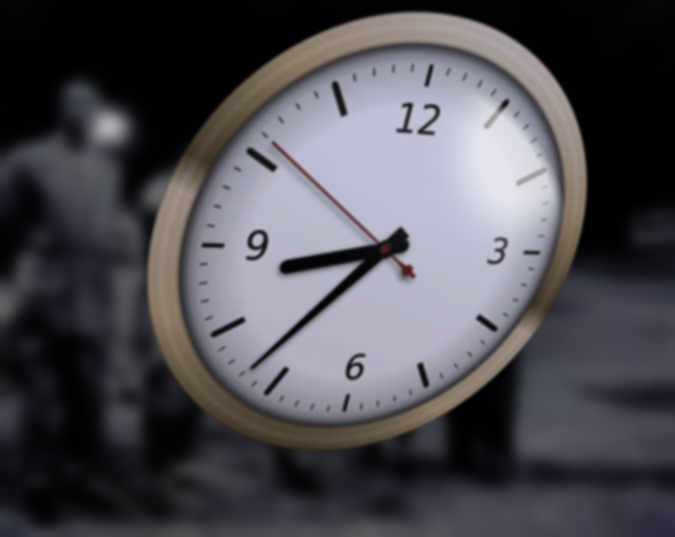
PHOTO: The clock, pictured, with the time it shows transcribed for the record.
8:36:51
